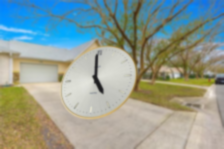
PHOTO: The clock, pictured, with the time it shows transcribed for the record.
4:59
